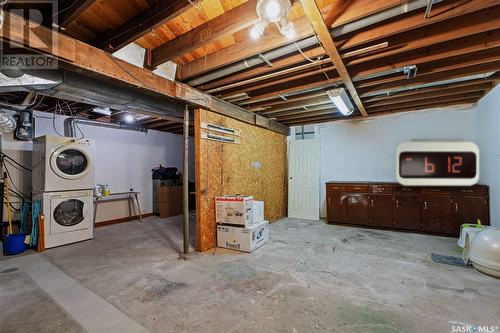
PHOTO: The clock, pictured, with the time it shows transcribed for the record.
6:12
